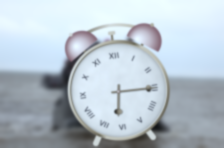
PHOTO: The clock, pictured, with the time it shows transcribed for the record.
6:15
